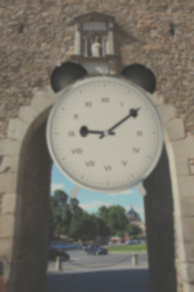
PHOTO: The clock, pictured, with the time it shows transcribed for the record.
9:09
